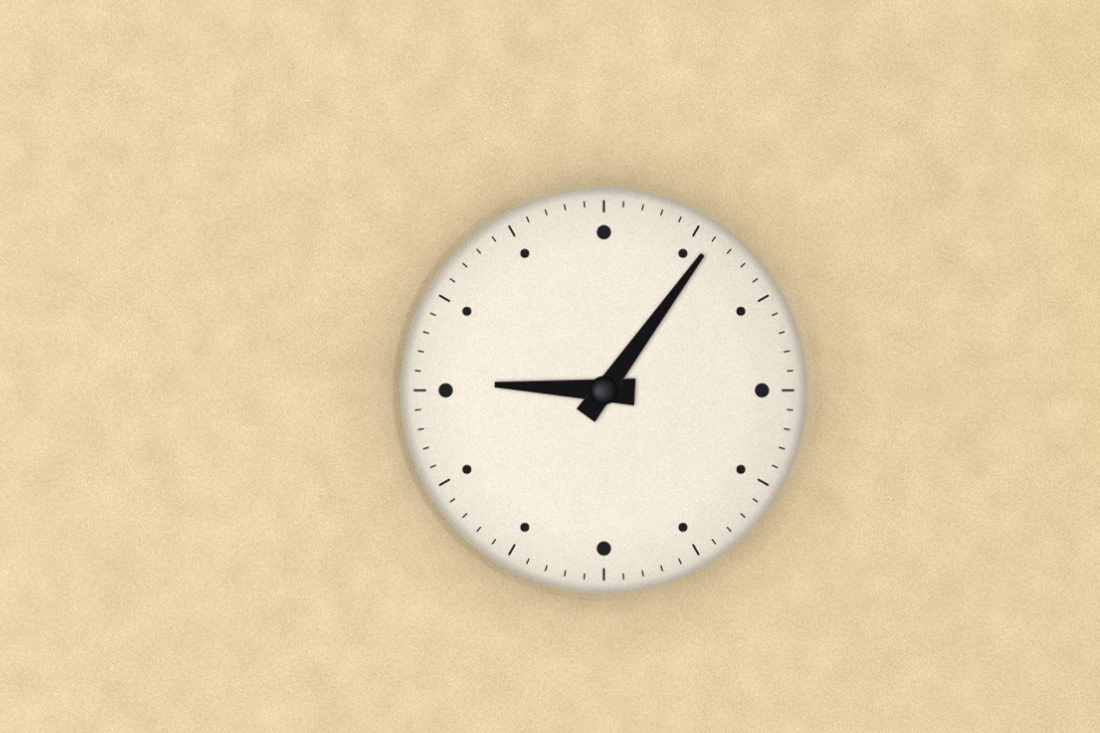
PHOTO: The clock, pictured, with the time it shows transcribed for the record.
9:06
